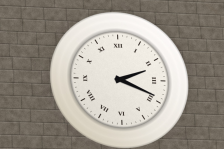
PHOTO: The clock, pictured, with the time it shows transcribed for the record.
2:19
